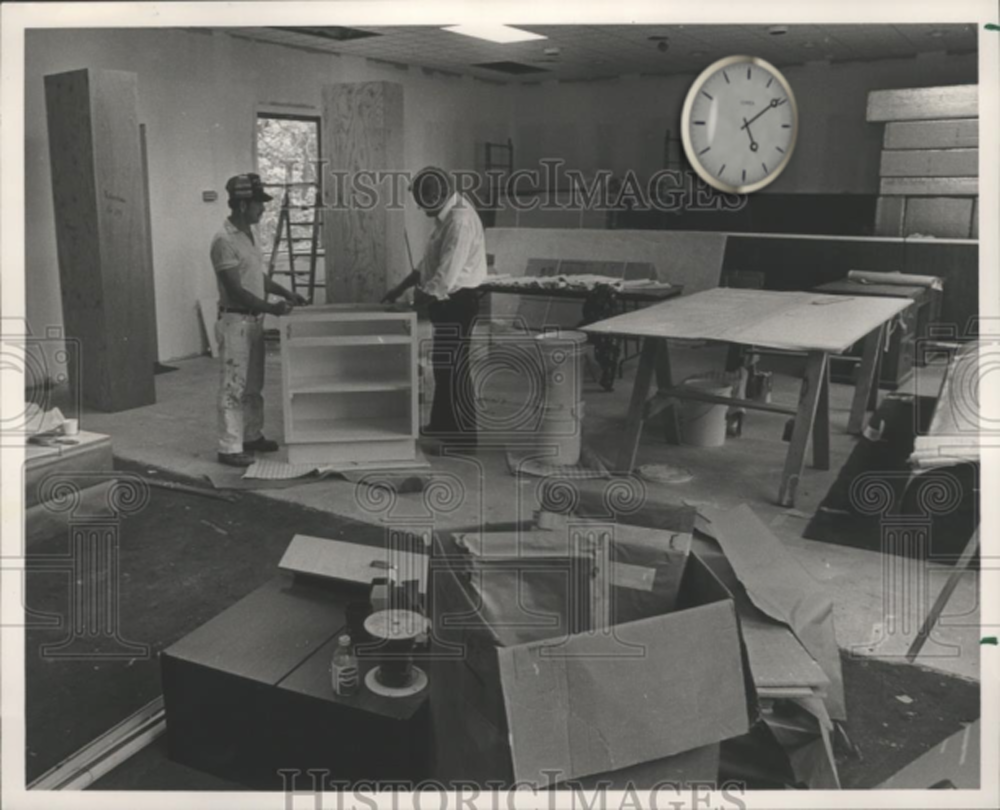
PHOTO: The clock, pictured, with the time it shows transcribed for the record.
5:09
